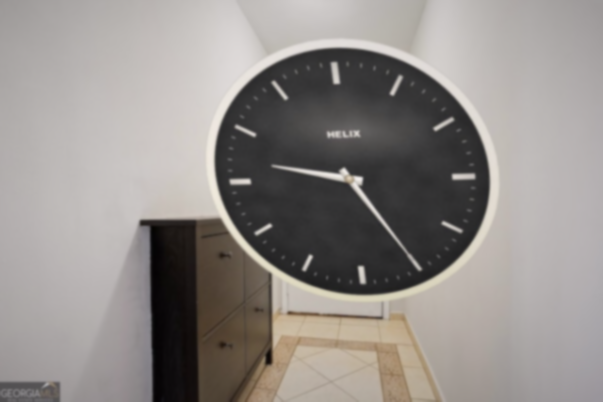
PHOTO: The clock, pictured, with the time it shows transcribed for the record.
9:25
